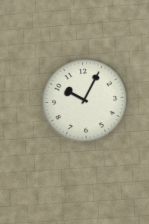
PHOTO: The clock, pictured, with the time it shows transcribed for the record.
10:05
